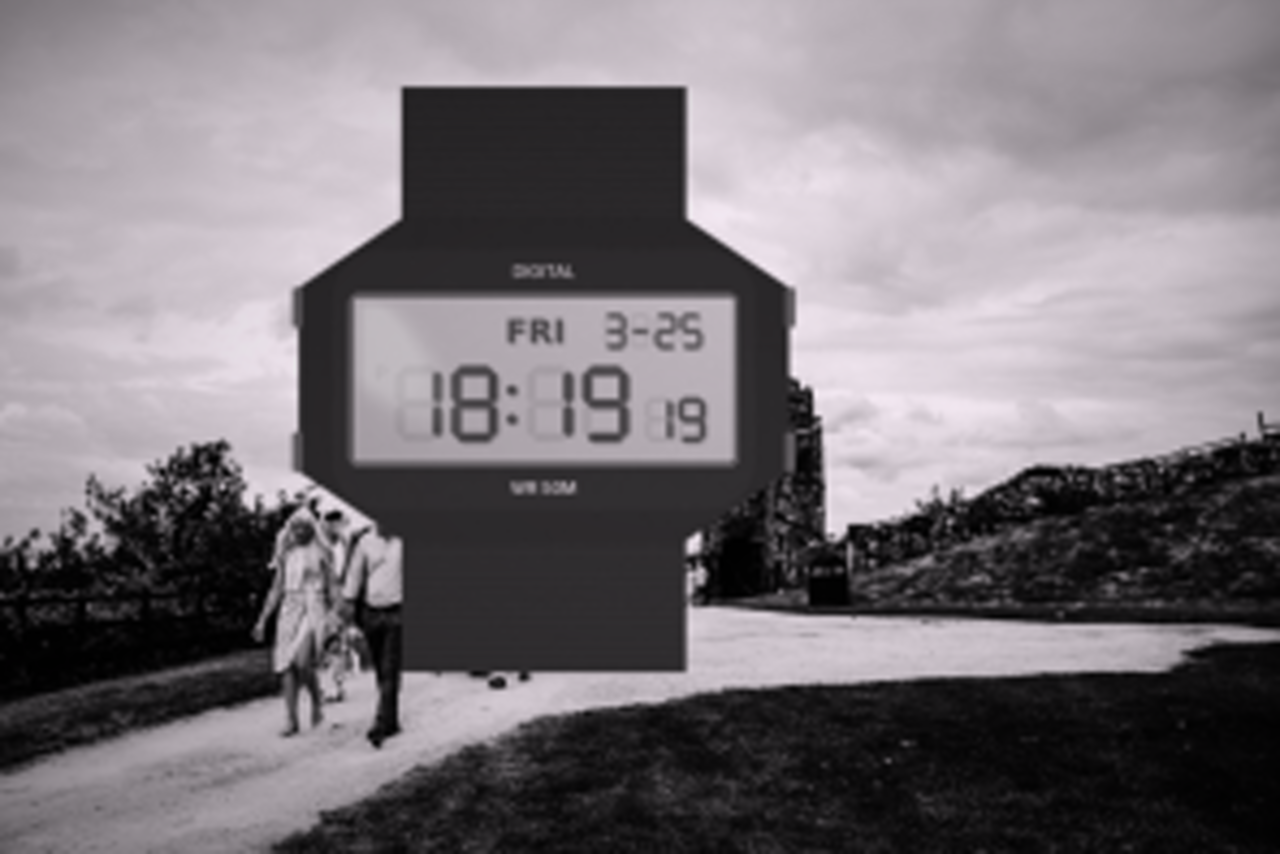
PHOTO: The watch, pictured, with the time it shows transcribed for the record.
18:19:19
